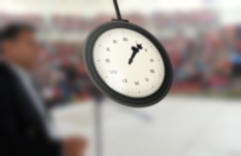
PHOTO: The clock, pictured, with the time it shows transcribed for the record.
1:07
